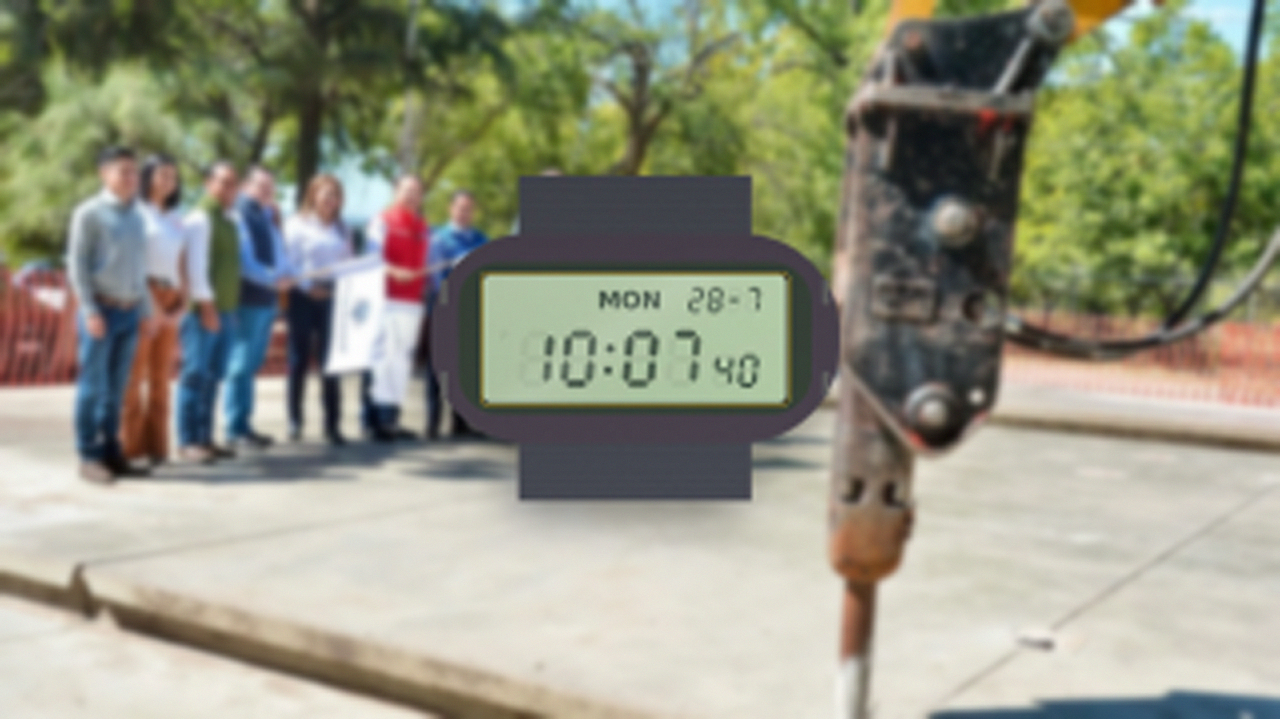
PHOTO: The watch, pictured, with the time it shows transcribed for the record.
10:07:40
